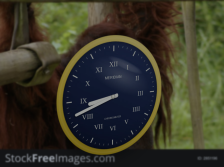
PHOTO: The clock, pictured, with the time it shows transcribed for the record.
8:42
